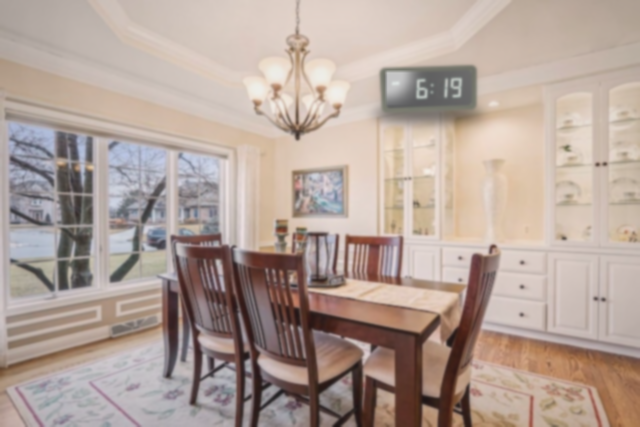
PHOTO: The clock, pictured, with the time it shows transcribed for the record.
6:19
